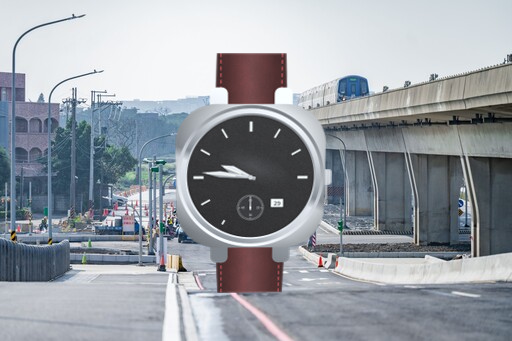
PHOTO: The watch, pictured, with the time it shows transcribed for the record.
9:46
